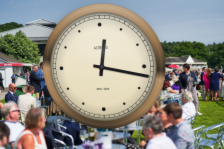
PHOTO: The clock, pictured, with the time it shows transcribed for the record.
12:17
